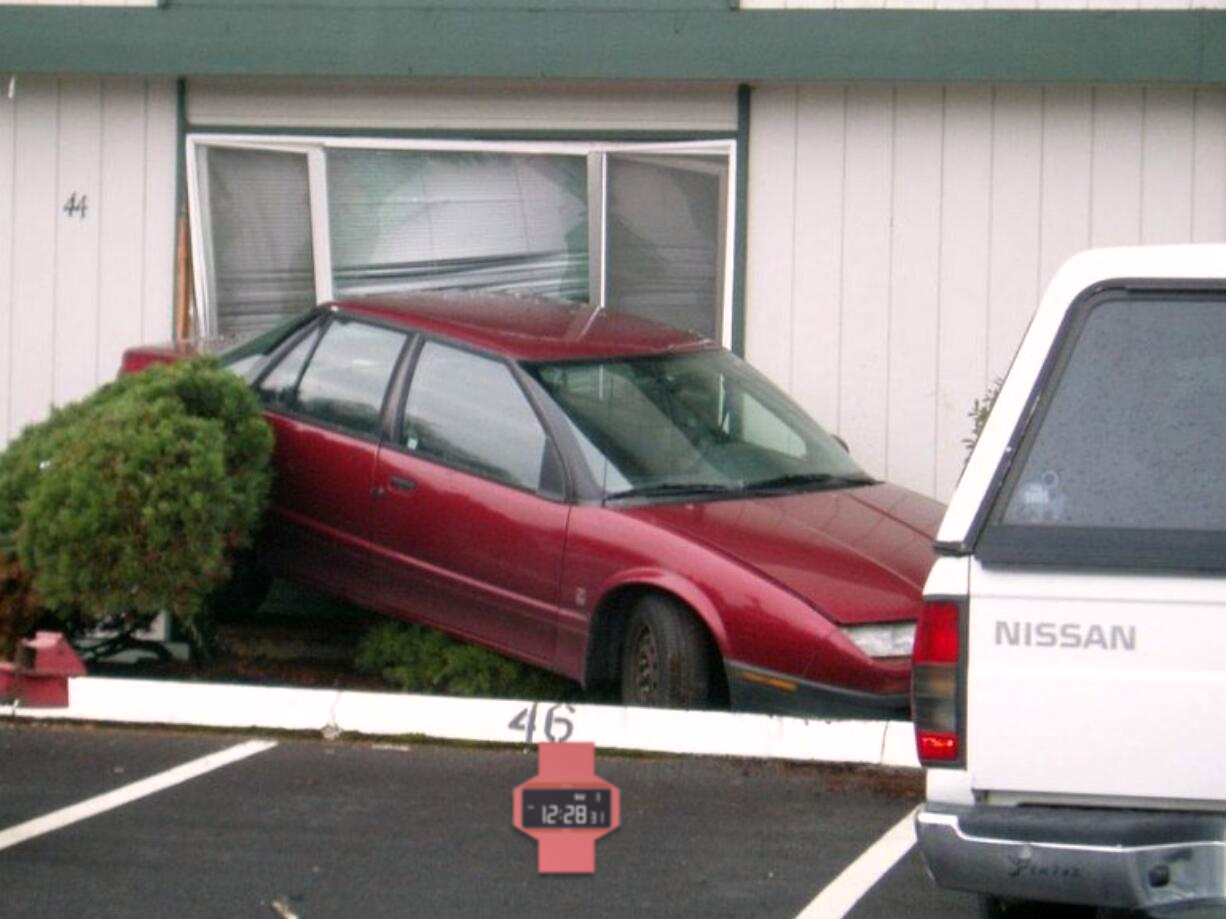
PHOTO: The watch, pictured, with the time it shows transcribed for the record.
12:28
